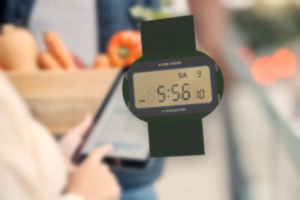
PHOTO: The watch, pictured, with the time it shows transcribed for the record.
5:56:10
